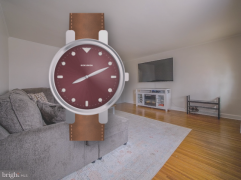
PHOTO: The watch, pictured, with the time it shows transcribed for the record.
8:11
